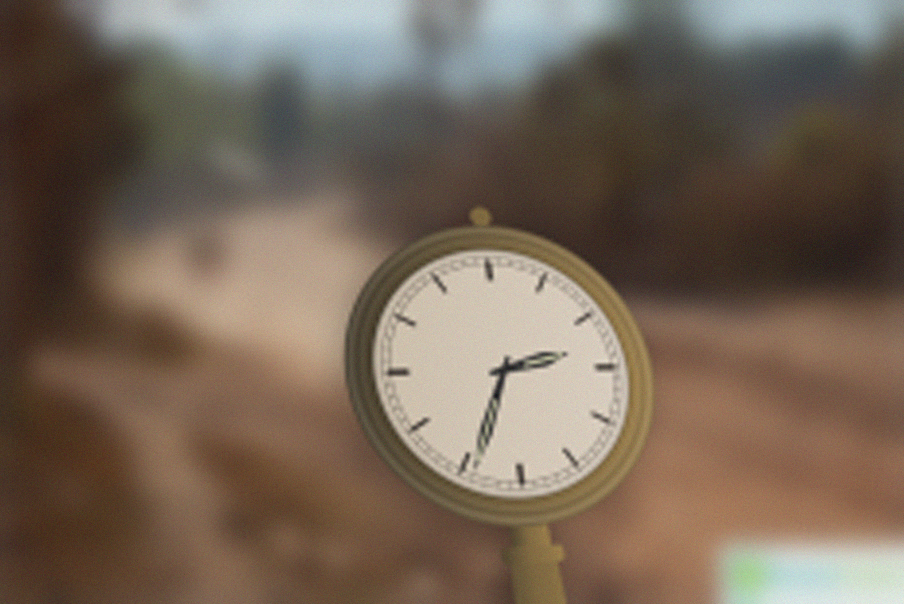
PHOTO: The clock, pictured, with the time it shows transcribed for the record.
2:34
